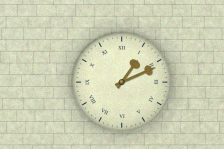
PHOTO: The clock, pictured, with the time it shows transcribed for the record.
1:11
